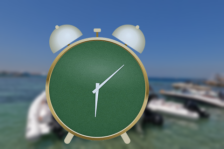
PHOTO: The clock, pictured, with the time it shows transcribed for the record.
6:08
